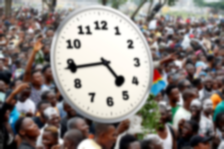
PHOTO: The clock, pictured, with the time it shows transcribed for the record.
4:44
